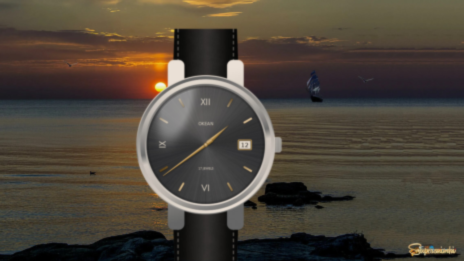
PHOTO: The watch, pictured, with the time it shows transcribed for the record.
1:39
